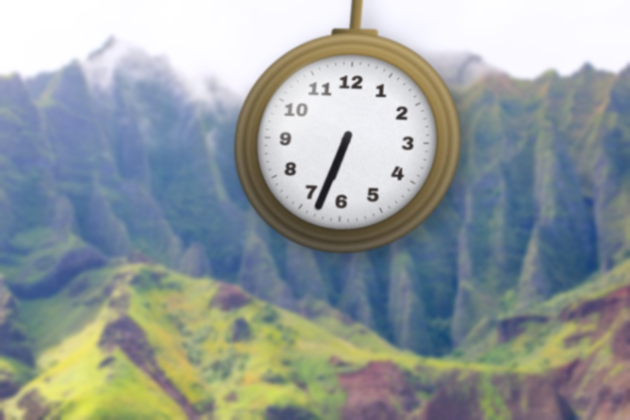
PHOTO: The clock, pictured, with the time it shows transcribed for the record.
6:33
